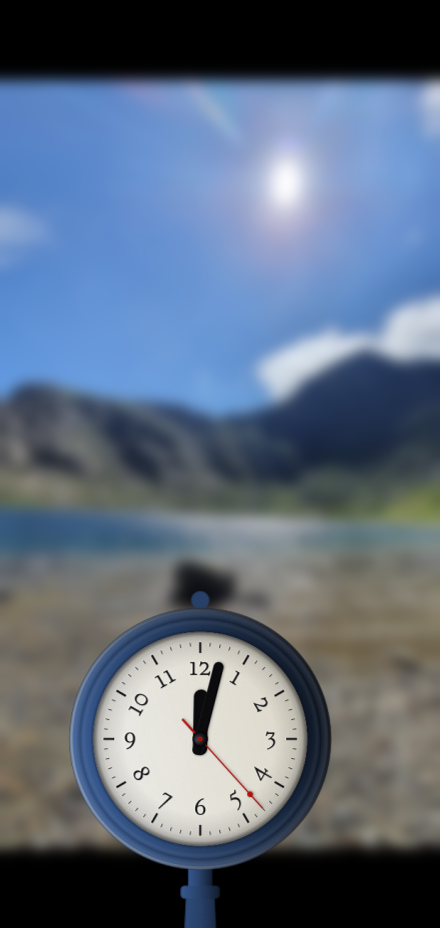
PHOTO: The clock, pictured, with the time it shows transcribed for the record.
12:02:23
